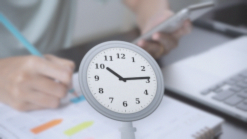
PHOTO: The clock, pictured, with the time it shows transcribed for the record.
10:14
